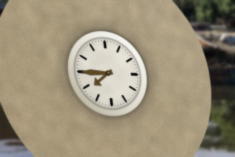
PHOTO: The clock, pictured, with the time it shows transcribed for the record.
7:45
